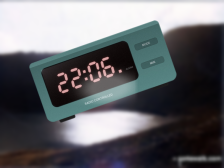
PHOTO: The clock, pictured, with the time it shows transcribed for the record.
22:06
